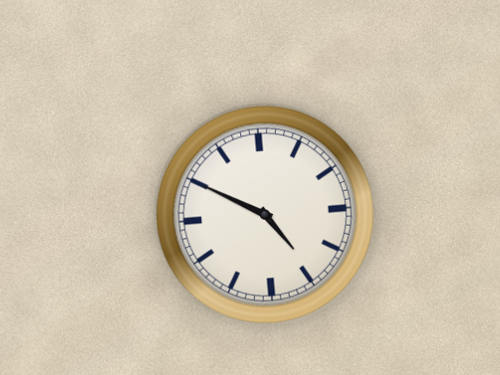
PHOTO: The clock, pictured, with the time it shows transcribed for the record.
4:50
